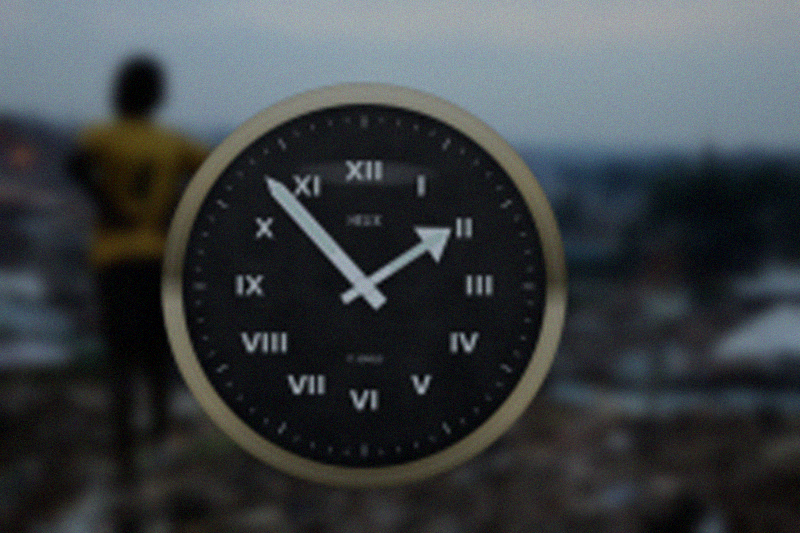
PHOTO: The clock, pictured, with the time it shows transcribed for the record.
1:53
